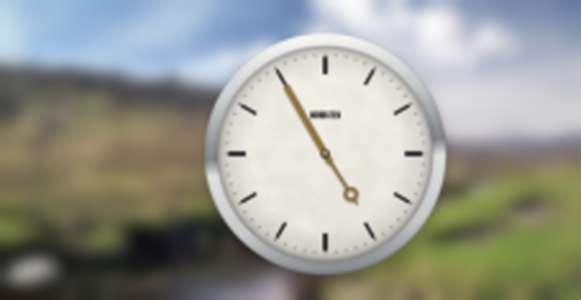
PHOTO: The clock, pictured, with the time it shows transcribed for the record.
4:55
